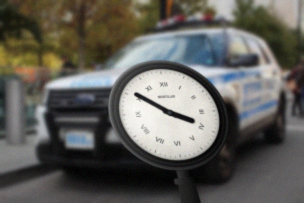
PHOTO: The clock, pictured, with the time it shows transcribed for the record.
3:51
